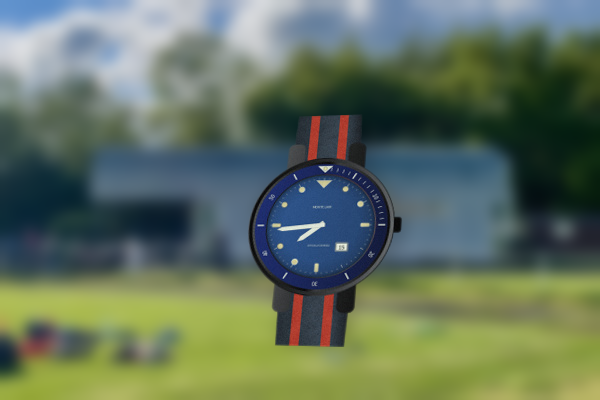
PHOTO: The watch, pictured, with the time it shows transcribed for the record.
7:44
